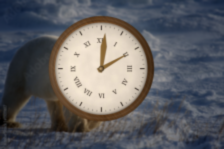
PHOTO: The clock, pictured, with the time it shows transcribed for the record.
2:01
